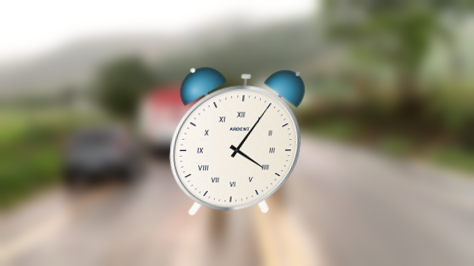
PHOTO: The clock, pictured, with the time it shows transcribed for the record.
4:05
